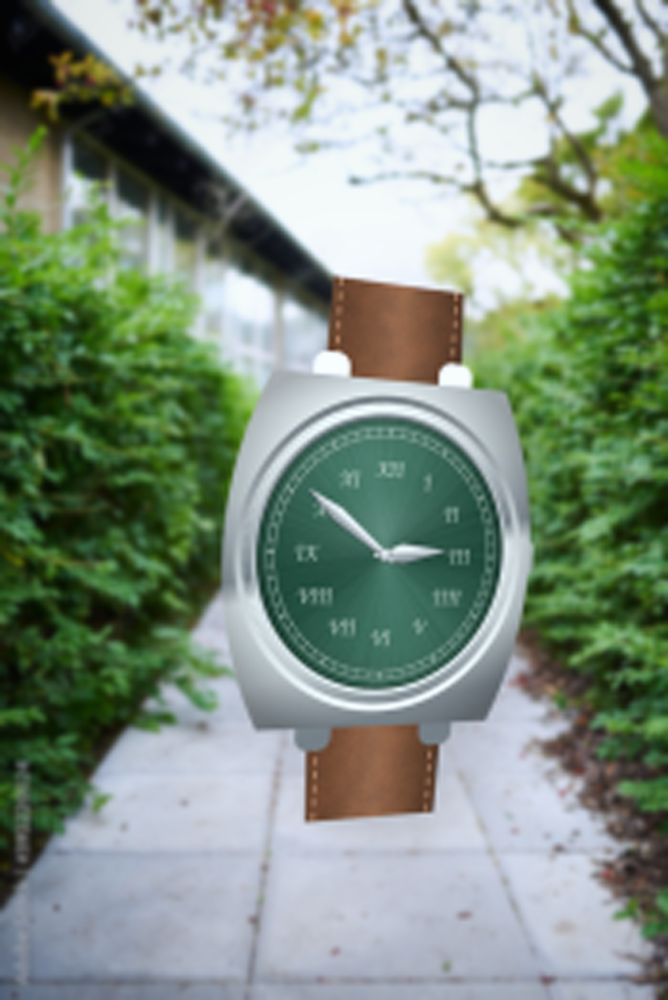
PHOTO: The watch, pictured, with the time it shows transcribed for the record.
2:51
